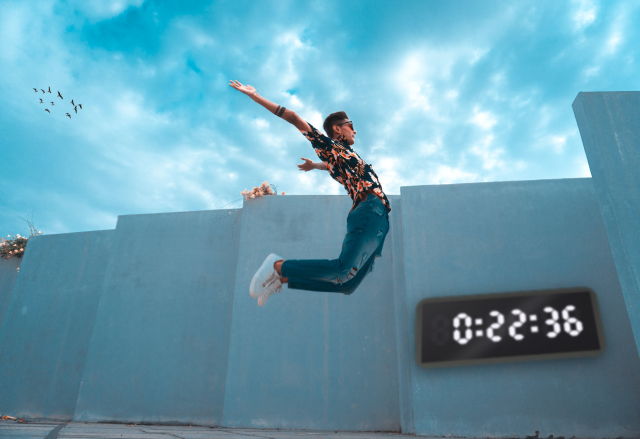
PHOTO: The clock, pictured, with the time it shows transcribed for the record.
0:22:36
